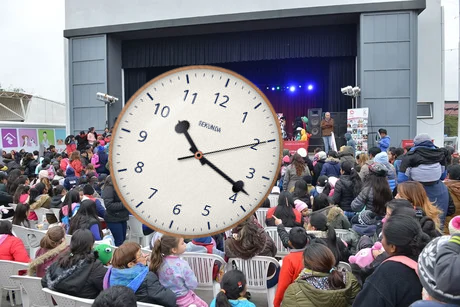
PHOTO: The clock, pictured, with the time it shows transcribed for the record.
10:18:10
